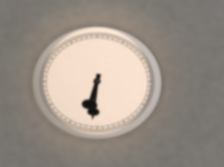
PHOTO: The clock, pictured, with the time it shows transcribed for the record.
6:31
